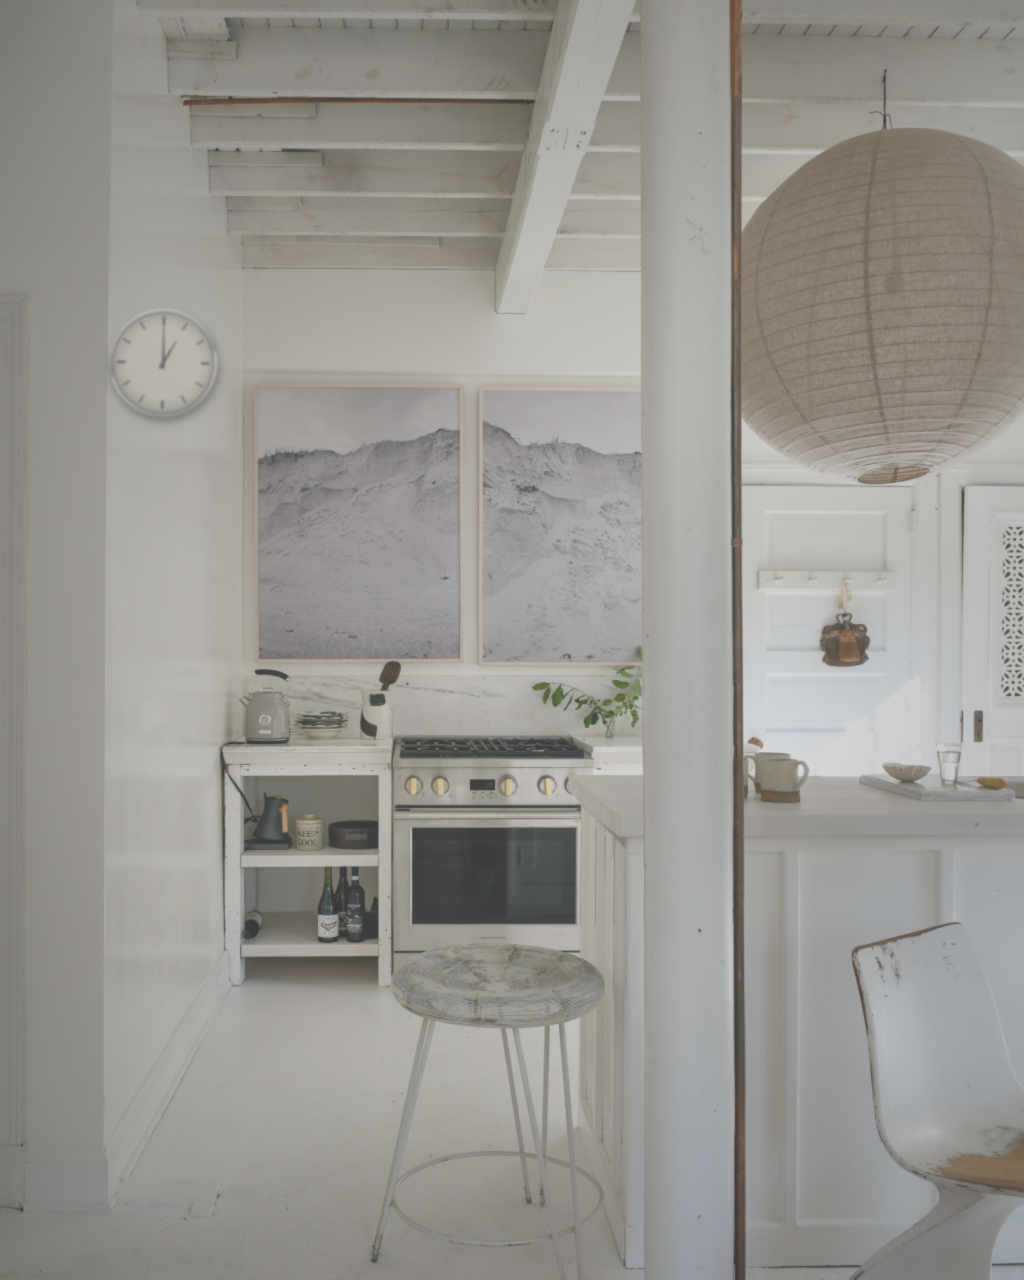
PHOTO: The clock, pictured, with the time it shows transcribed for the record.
1:00
